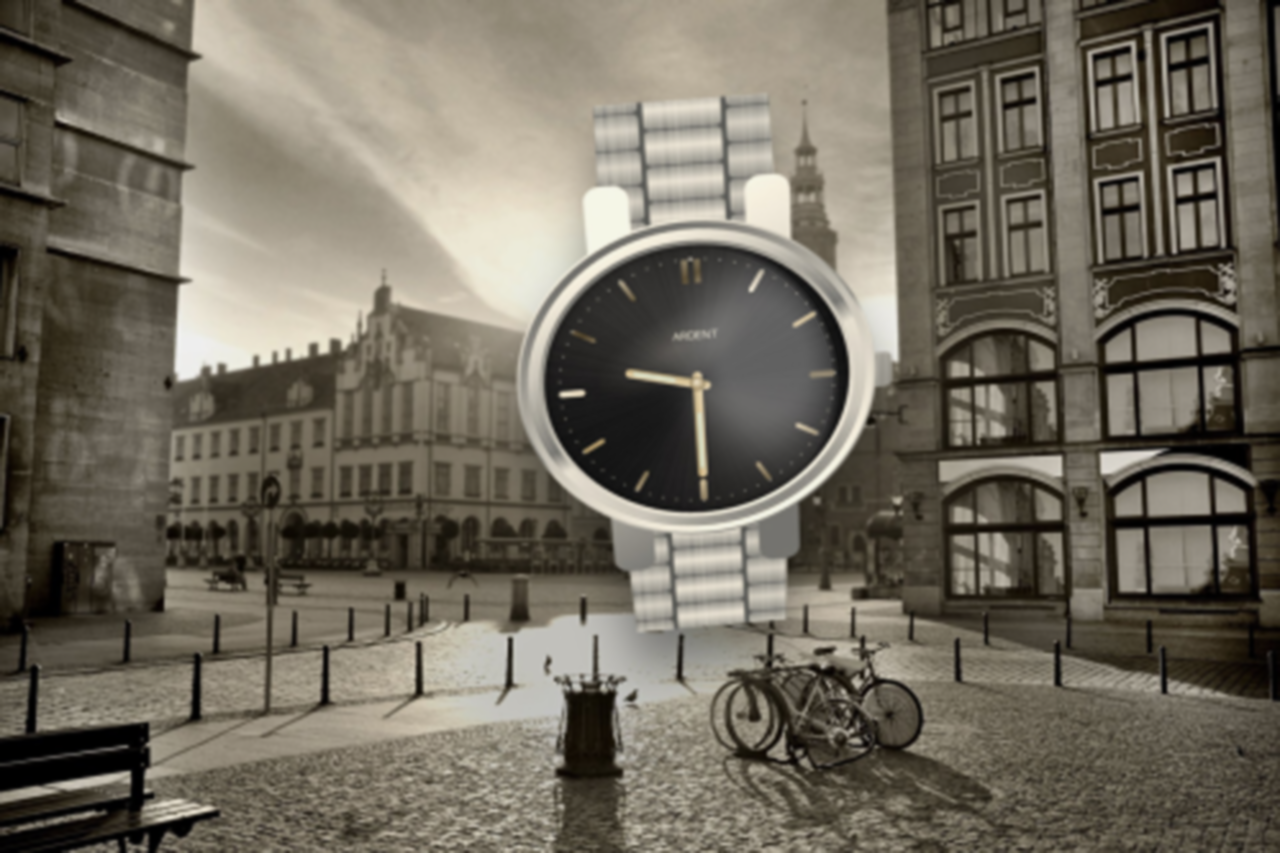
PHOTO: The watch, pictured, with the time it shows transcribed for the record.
9:30
